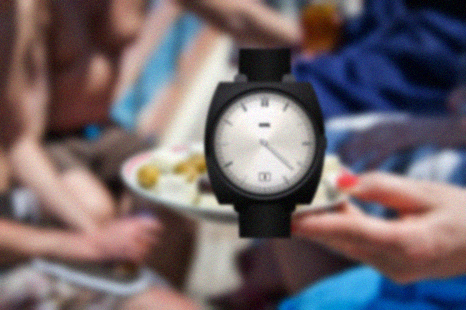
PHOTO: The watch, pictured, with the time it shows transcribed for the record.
4:22
